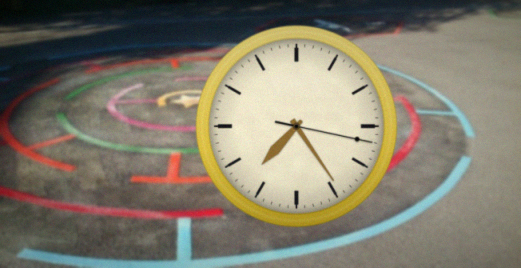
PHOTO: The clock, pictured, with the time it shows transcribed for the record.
7:24:17
